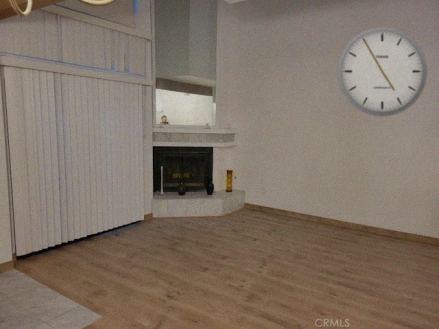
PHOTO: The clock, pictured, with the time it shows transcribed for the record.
4:55
